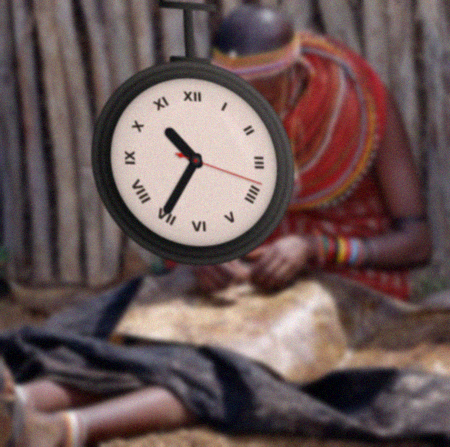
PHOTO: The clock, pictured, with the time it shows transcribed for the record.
10:35:18
